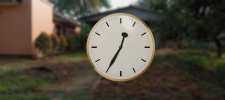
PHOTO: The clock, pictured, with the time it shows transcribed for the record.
12:35
